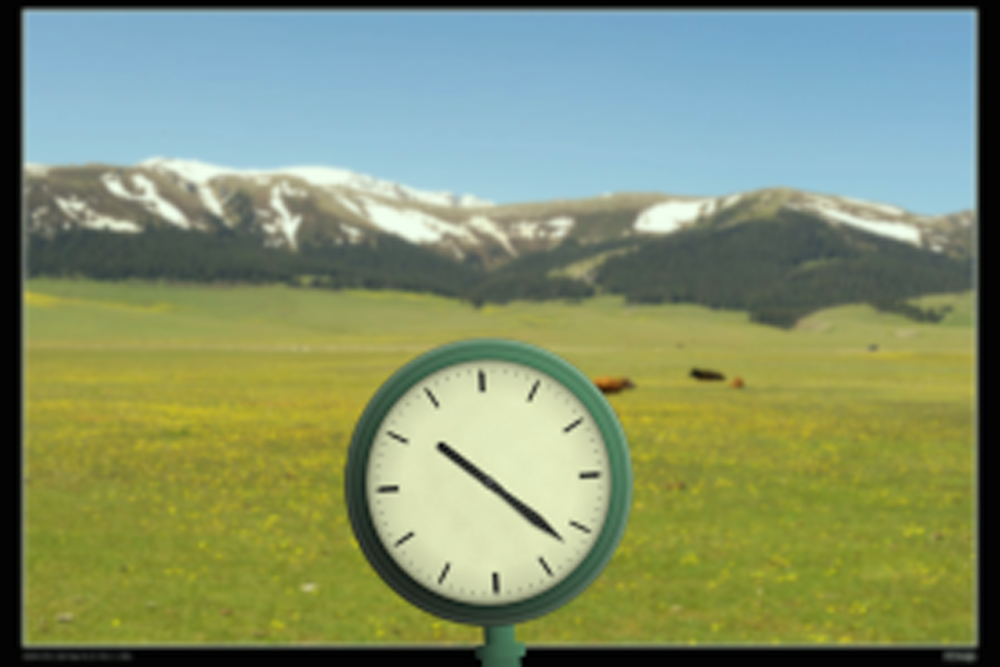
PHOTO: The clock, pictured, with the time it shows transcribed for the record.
10:22
